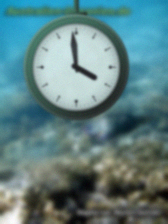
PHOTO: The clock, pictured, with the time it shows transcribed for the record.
3:59
